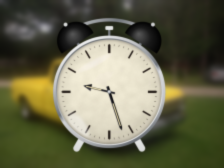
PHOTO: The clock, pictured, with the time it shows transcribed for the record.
9:27
